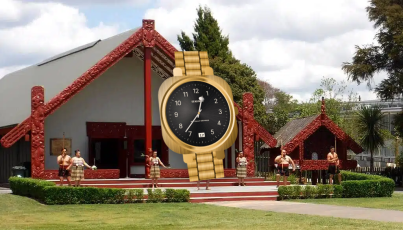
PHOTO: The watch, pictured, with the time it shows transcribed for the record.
12:37
